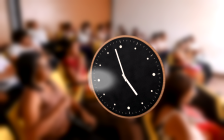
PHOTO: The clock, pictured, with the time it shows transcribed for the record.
4:58
